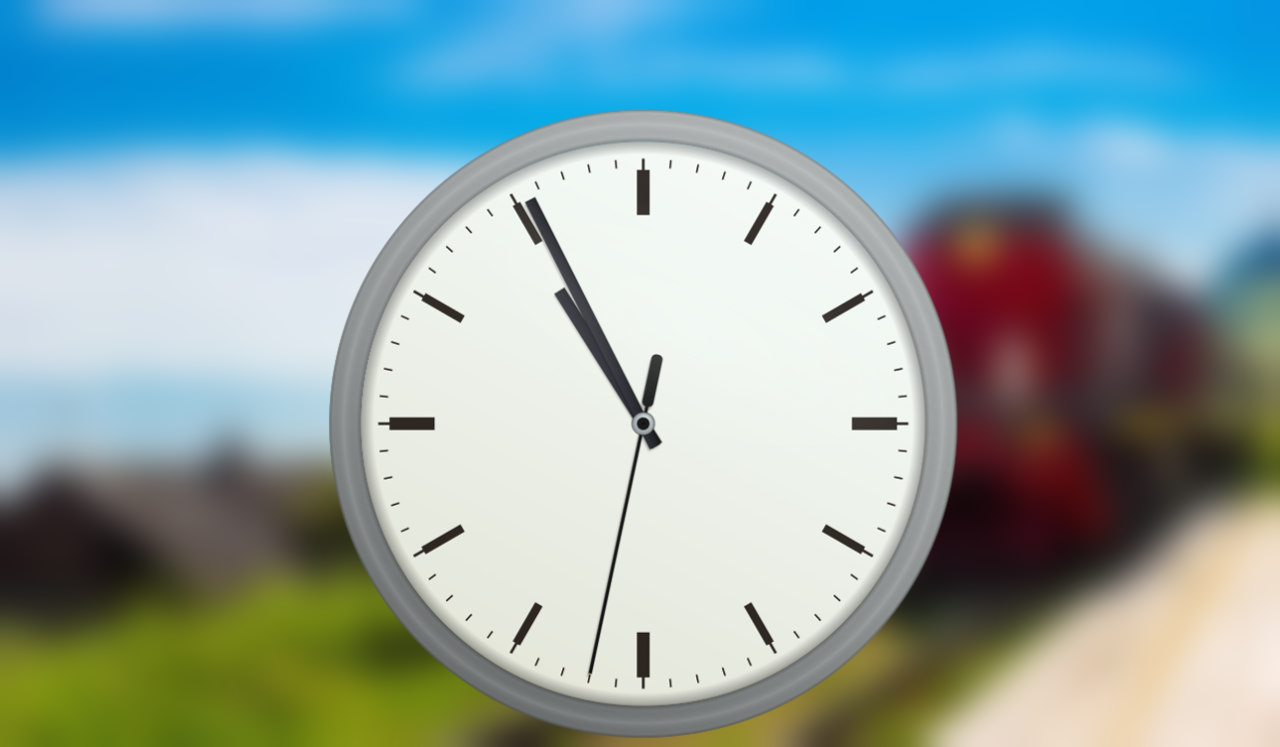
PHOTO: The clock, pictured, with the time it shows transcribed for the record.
10:55:32
